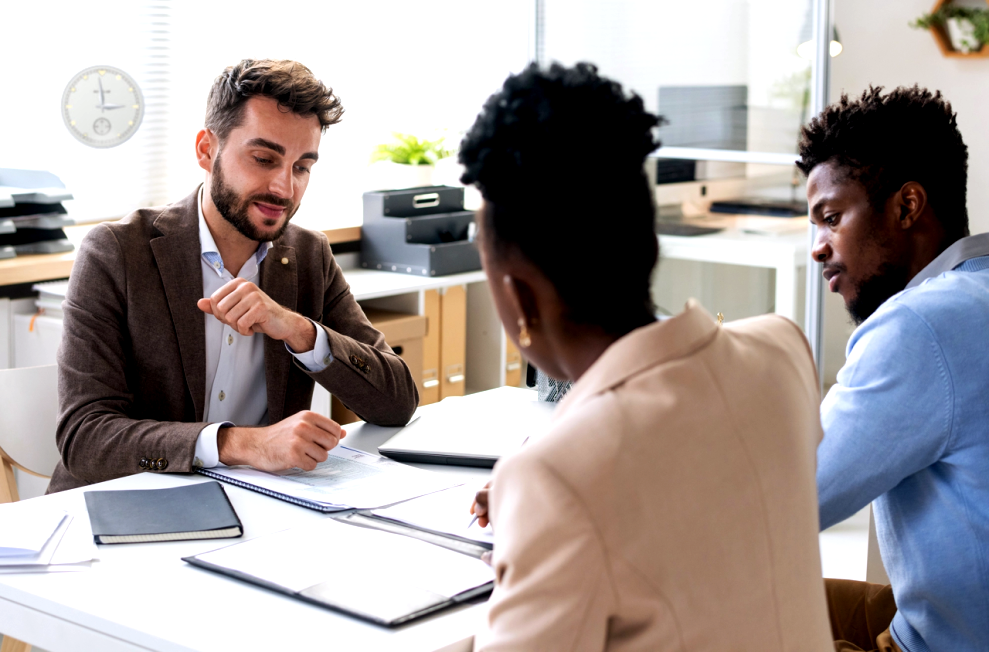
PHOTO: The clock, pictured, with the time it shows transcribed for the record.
2:59
